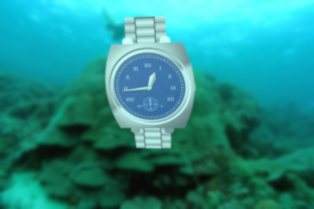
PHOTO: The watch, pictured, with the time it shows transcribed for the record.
12:44
